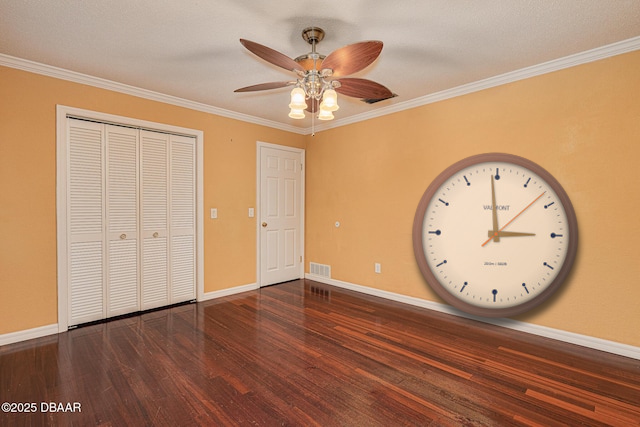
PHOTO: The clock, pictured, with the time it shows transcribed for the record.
2:59:08
